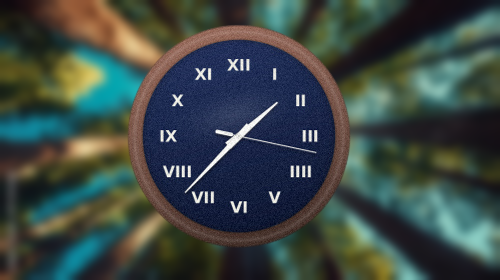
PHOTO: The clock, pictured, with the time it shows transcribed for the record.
1:37:17
